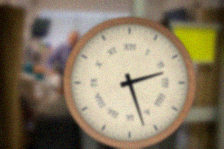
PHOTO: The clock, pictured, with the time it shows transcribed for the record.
2:27
